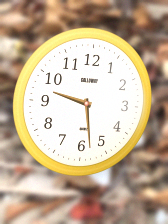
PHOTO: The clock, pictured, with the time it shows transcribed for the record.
9:28
